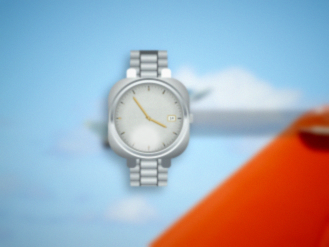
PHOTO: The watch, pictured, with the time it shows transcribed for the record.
3:54
